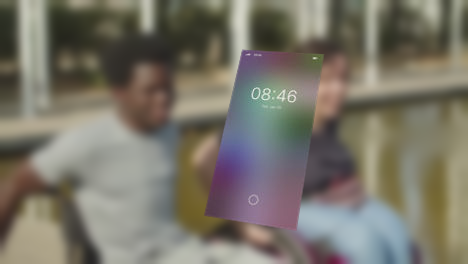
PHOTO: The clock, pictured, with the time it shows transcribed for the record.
8:46
